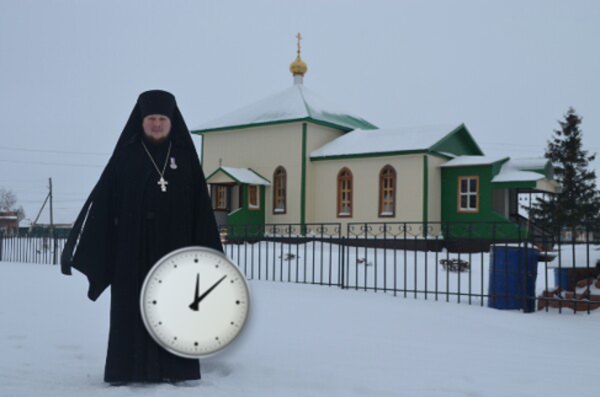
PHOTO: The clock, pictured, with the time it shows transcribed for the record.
12:08
